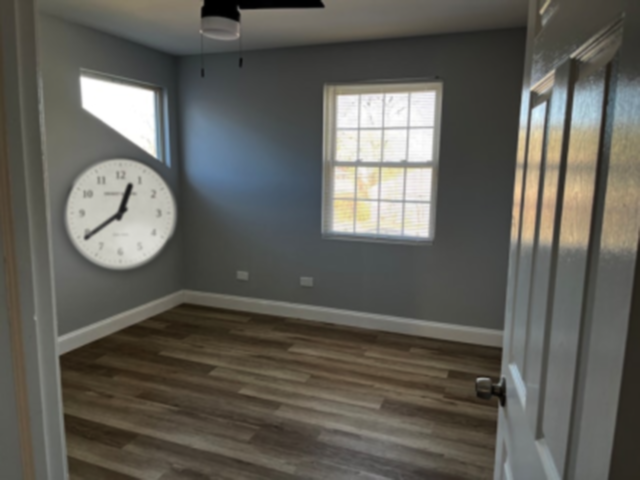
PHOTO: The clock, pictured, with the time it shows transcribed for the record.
12:39
